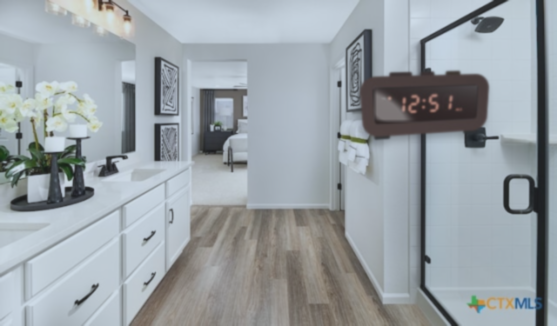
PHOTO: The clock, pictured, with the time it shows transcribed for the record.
12:51
